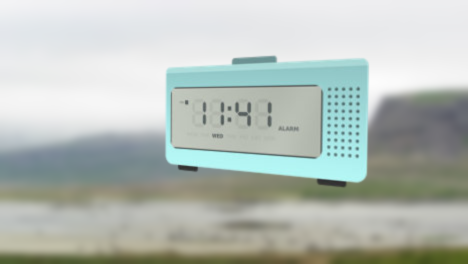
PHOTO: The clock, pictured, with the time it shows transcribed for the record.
11:41
